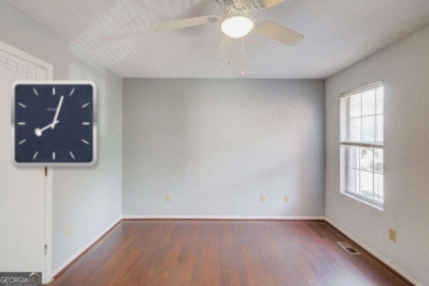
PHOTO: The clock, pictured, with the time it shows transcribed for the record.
8:03
